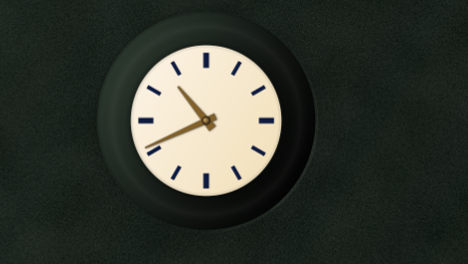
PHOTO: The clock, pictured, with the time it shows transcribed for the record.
10:41
